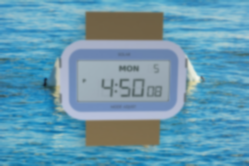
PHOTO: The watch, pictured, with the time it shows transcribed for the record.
4:50
